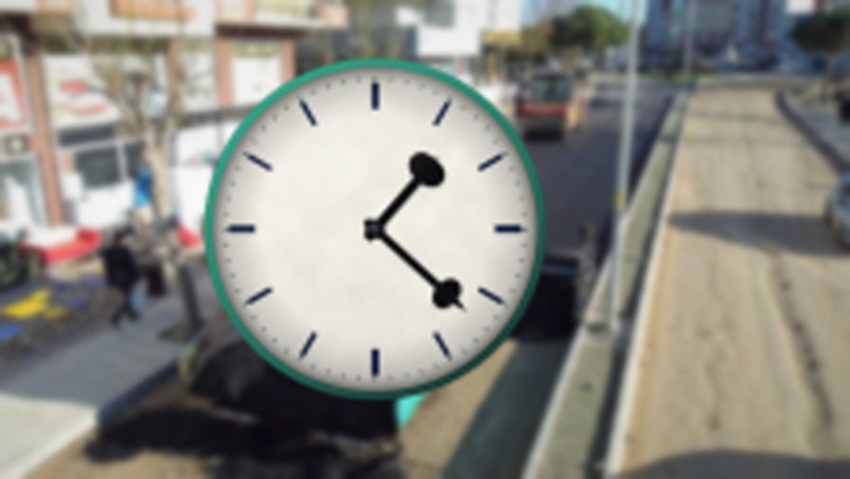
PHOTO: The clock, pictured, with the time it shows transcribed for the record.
1:22
